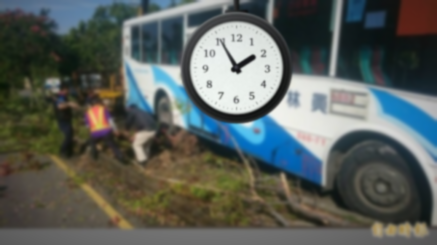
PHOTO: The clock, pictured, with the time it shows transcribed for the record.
1:55
